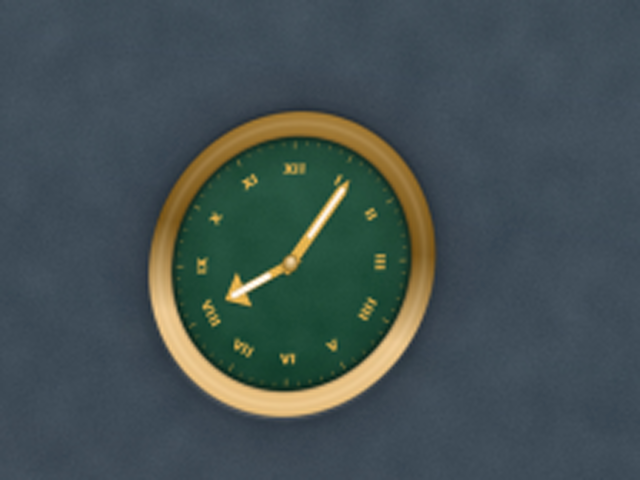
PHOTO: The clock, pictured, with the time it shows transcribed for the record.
8:06
